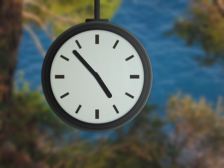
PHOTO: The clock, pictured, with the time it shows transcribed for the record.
4:53
